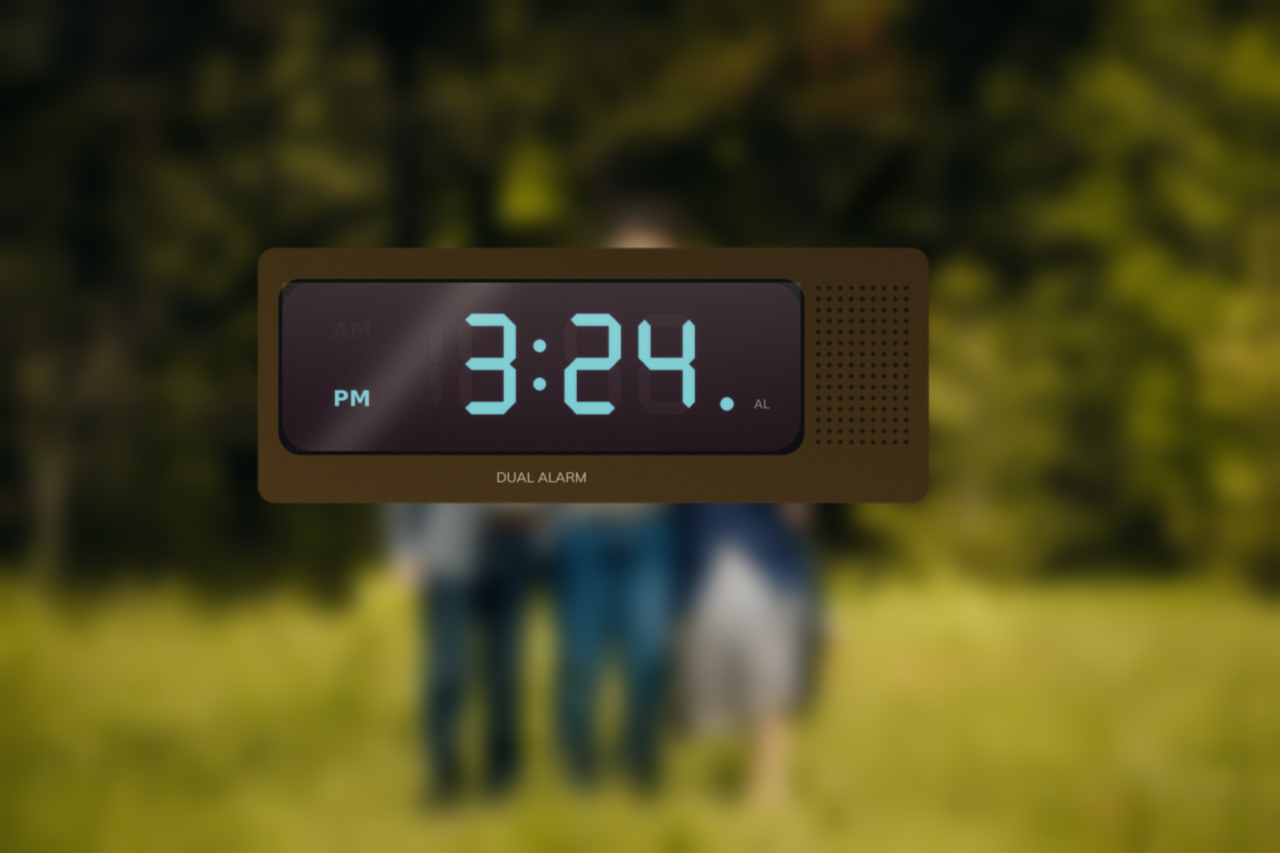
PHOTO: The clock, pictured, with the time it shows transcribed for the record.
3:24
